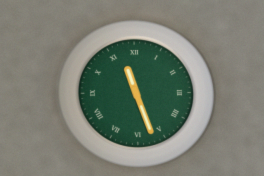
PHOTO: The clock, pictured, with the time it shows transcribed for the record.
11:27
